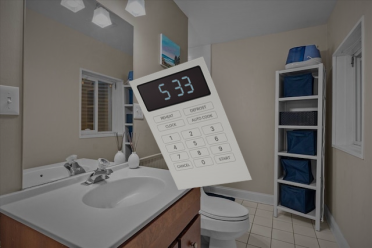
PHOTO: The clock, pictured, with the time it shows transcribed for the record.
5:33
